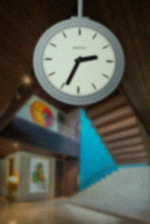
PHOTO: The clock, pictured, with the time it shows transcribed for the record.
2:34
